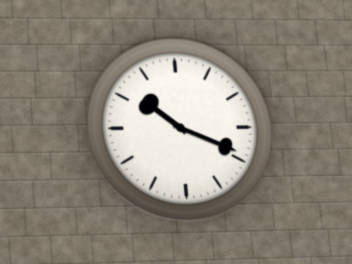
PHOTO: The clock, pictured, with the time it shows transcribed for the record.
10:19
